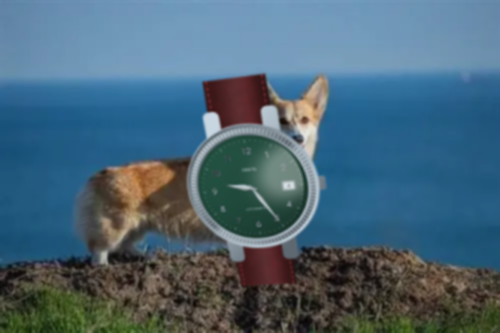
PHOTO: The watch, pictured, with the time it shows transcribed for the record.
9:25
